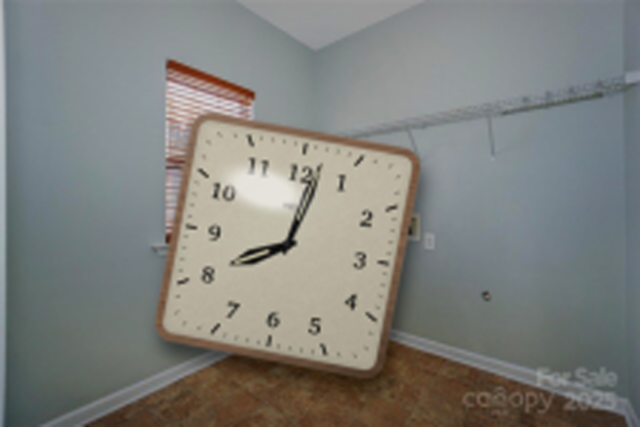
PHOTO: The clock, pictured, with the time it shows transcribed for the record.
8:02
